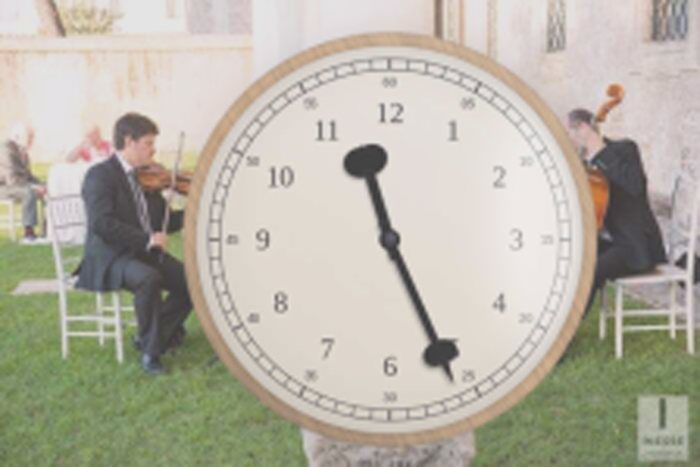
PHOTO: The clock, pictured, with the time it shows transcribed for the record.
11:26
